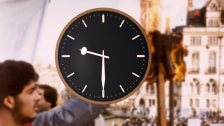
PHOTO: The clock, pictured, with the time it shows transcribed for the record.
9:30
